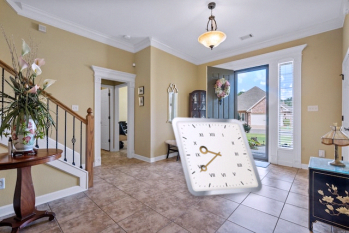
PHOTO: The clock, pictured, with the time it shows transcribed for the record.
9:39
